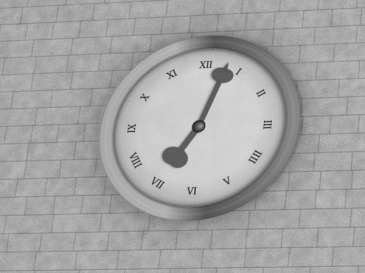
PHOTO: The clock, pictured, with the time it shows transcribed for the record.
7:03
